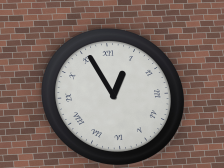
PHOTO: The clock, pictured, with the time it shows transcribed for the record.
12:56
